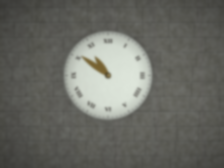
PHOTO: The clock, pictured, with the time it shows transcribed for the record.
10:51
